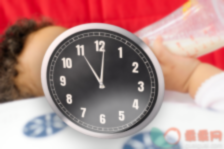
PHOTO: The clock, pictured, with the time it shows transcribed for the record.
11:01
